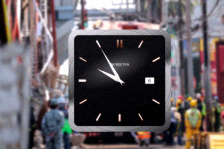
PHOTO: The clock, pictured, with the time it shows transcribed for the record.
9:55
